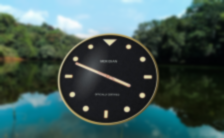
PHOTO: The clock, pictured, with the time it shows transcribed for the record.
3:49
